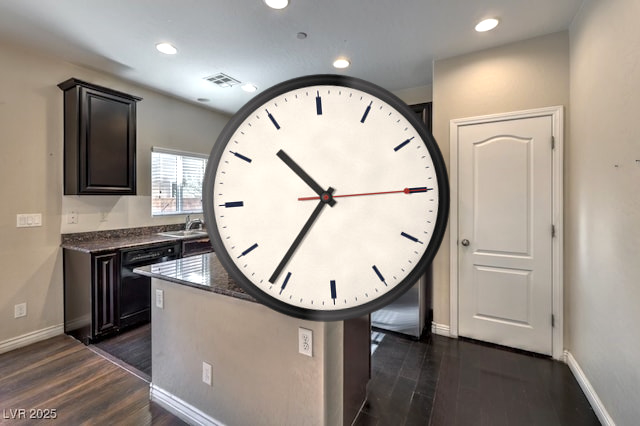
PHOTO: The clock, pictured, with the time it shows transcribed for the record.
10:36:15
